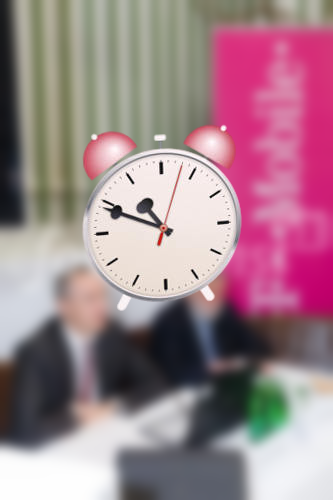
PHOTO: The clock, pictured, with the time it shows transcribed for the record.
10:49:03
